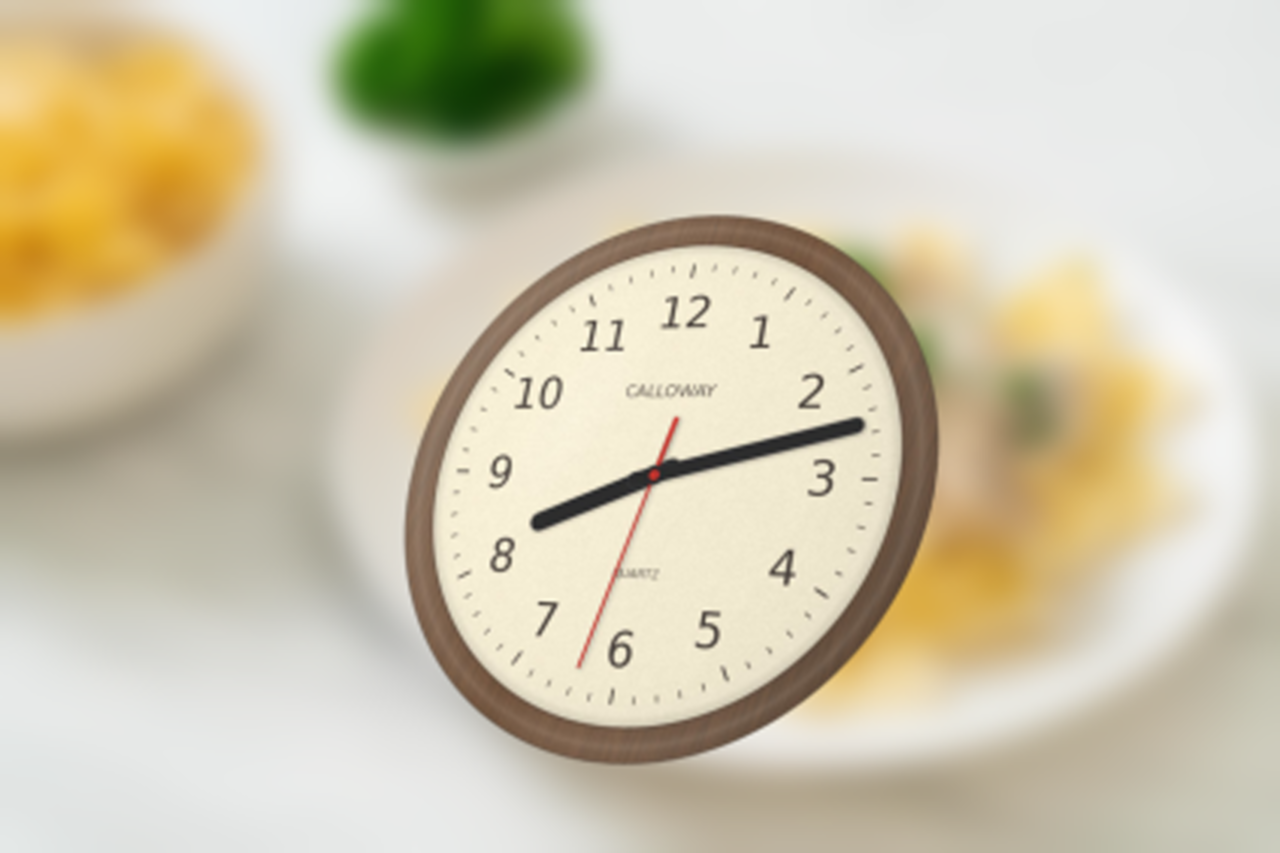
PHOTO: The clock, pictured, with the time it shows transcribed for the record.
8:12:32
